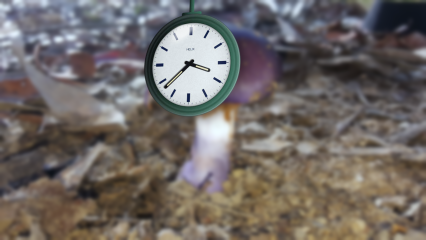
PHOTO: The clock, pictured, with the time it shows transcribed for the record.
3:38
